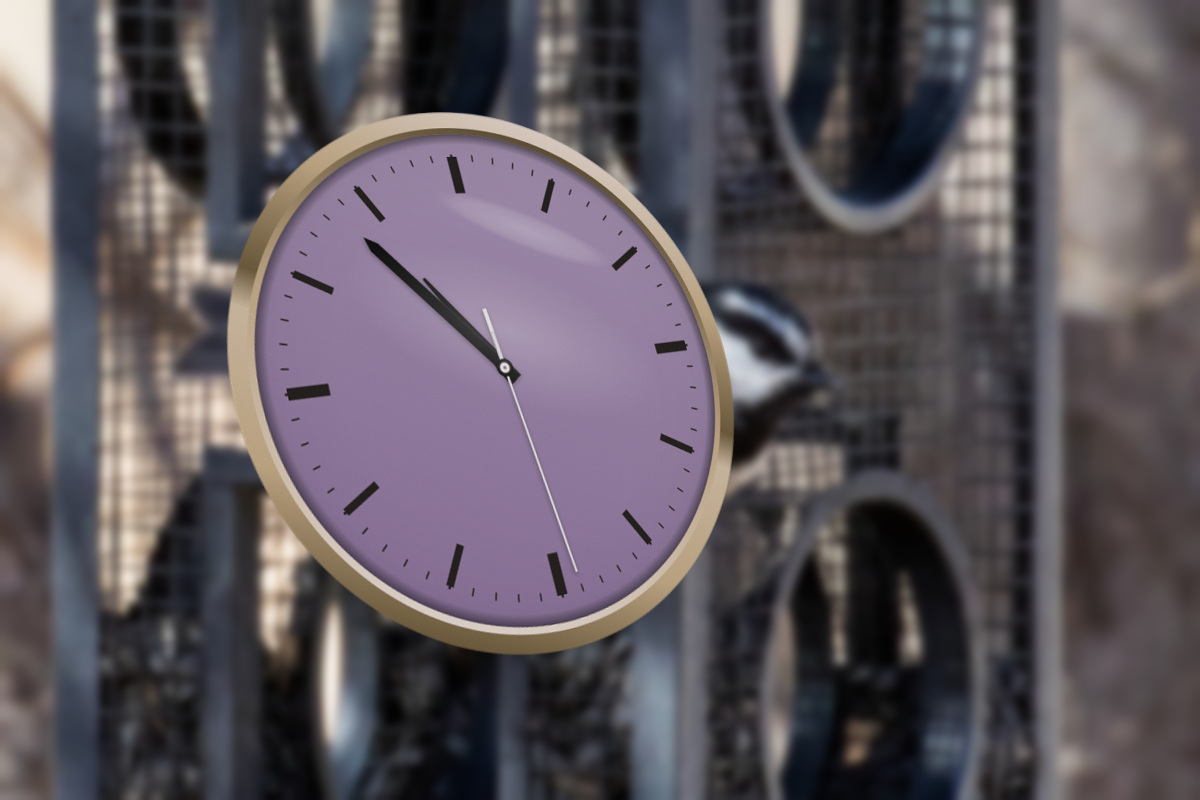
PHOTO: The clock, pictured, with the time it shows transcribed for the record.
10:53:29
